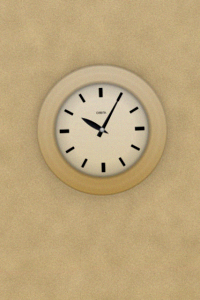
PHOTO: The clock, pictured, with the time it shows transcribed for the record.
10:05
